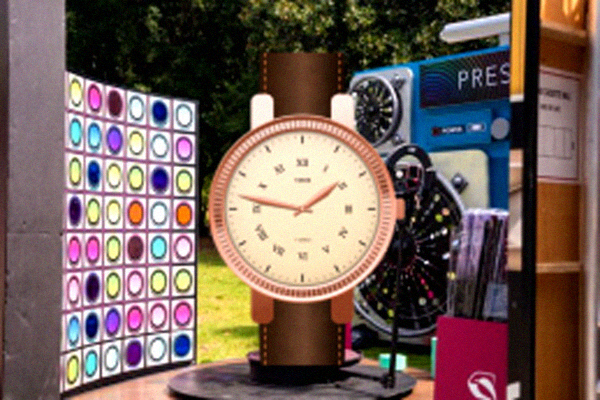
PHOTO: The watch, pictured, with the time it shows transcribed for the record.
1:47
